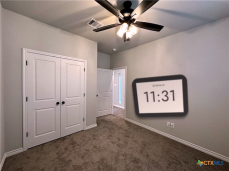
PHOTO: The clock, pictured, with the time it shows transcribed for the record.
11:31
